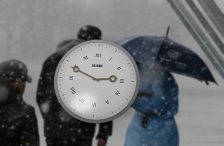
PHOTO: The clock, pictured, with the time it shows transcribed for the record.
2:49
